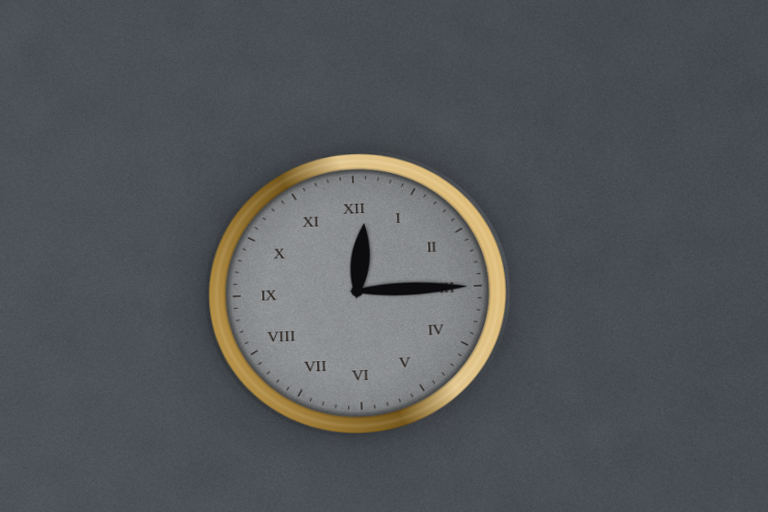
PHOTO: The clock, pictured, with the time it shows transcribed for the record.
12:15
